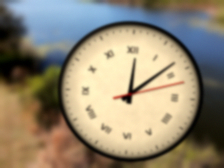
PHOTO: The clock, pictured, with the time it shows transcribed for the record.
12:08:12
